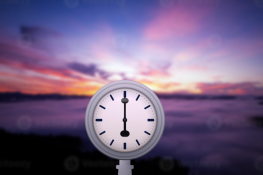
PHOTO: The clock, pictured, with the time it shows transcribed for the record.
6:00
